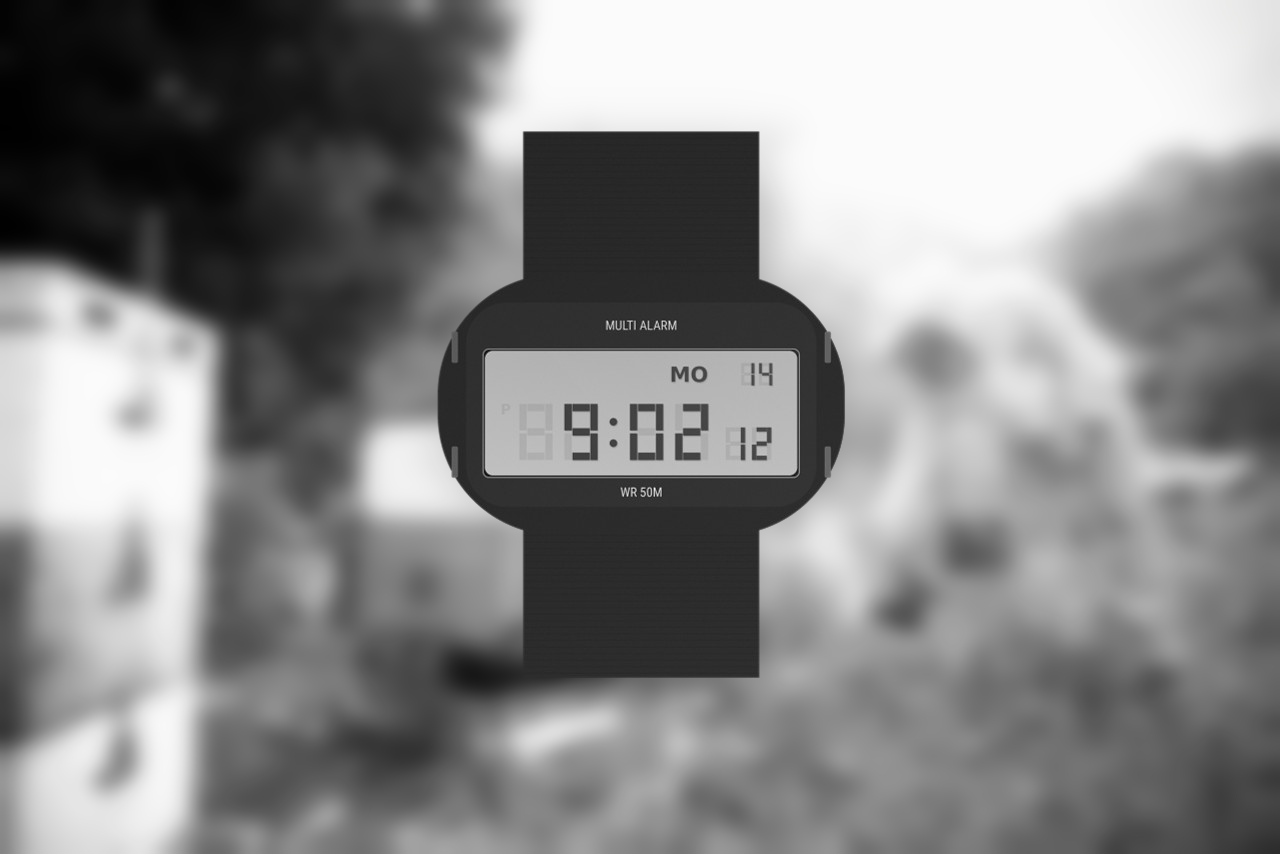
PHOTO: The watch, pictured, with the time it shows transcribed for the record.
9:02:12
